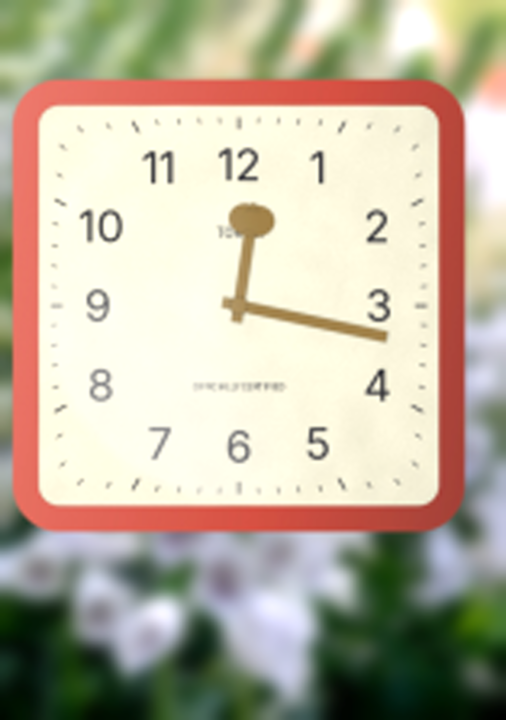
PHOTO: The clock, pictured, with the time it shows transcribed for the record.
12:17
